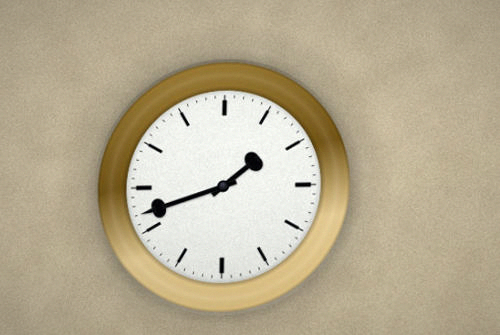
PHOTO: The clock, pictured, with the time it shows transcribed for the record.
1:42
